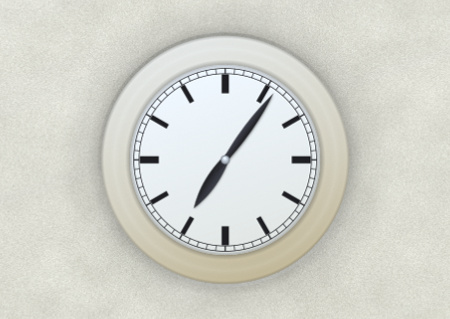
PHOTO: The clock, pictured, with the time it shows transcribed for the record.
7:06
